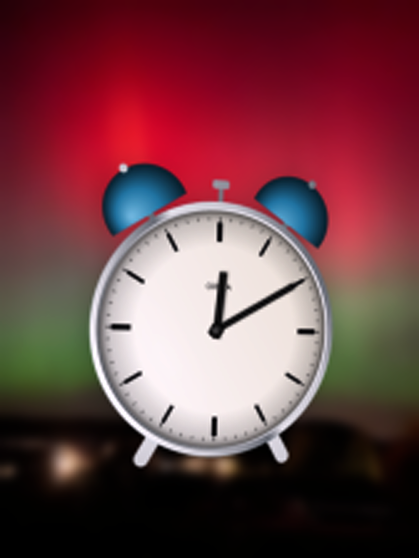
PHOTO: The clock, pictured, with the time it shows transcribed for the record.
12:10
